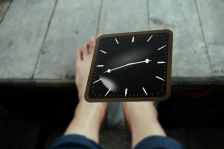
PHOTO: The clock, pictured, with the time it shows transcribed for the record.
2:42
